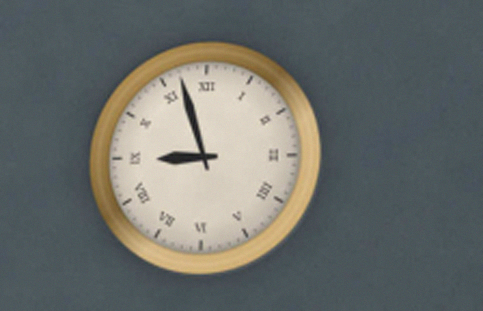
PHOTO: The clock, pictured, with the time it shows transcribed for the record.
8:57
